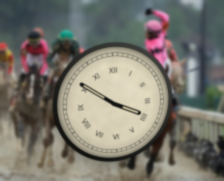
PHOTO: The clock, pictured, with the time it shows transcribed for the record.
3:51
